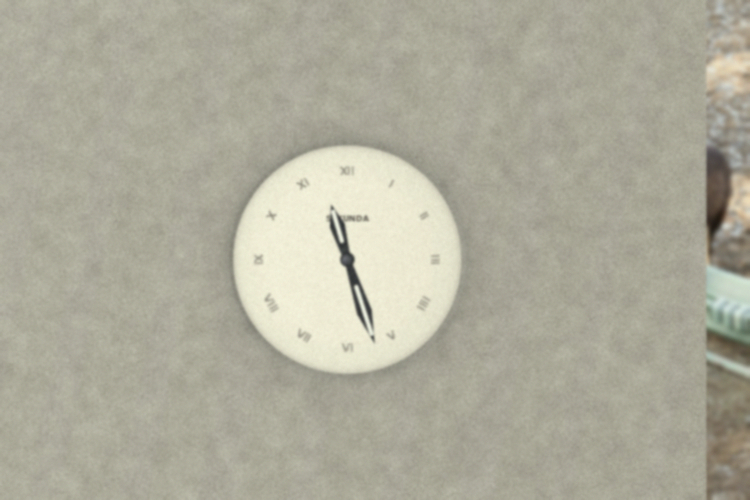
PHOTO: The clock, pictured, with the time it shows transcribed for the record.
11:27
